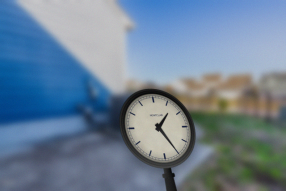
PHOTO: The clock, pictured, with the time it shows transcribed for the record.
1:25
